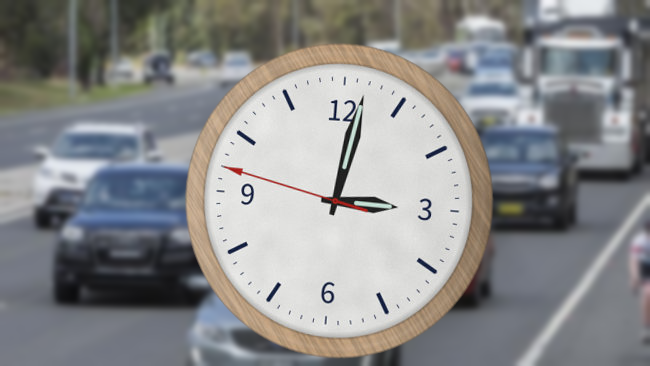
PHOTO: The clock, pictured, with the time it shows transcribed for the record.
3:01:47
